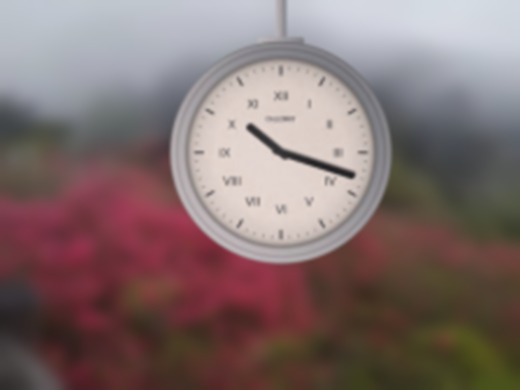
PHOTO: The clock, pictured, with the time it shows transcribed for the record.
10:18
